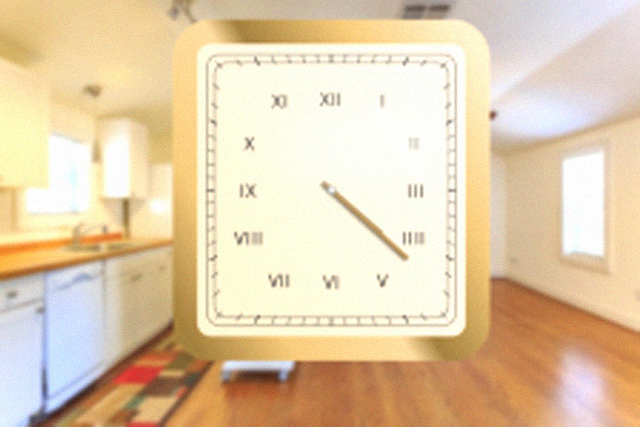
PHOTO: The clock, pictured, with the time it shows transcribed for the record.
4:22
